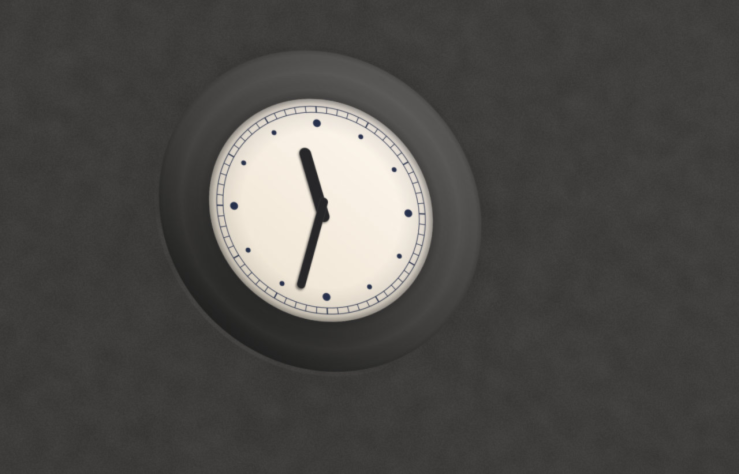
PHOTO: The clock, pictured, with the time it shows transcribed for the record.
11:33
